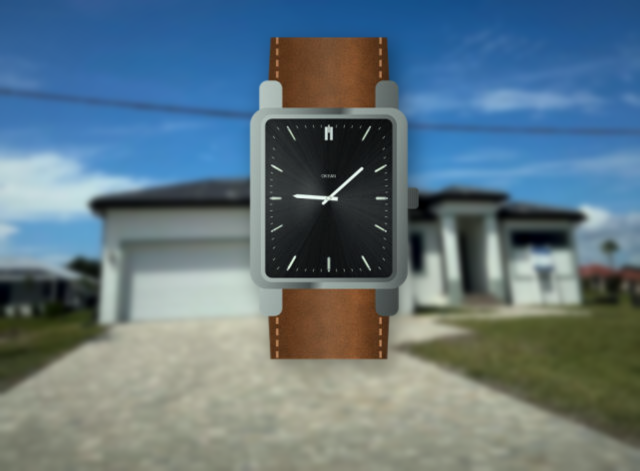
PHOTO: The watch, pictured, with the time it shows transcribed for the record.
9:08
